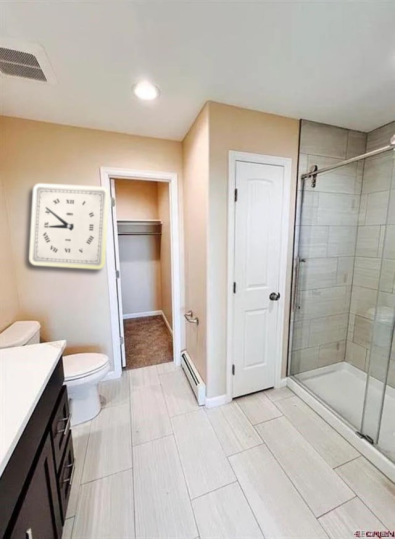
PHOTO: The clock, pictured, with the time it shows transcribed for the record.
8:51
